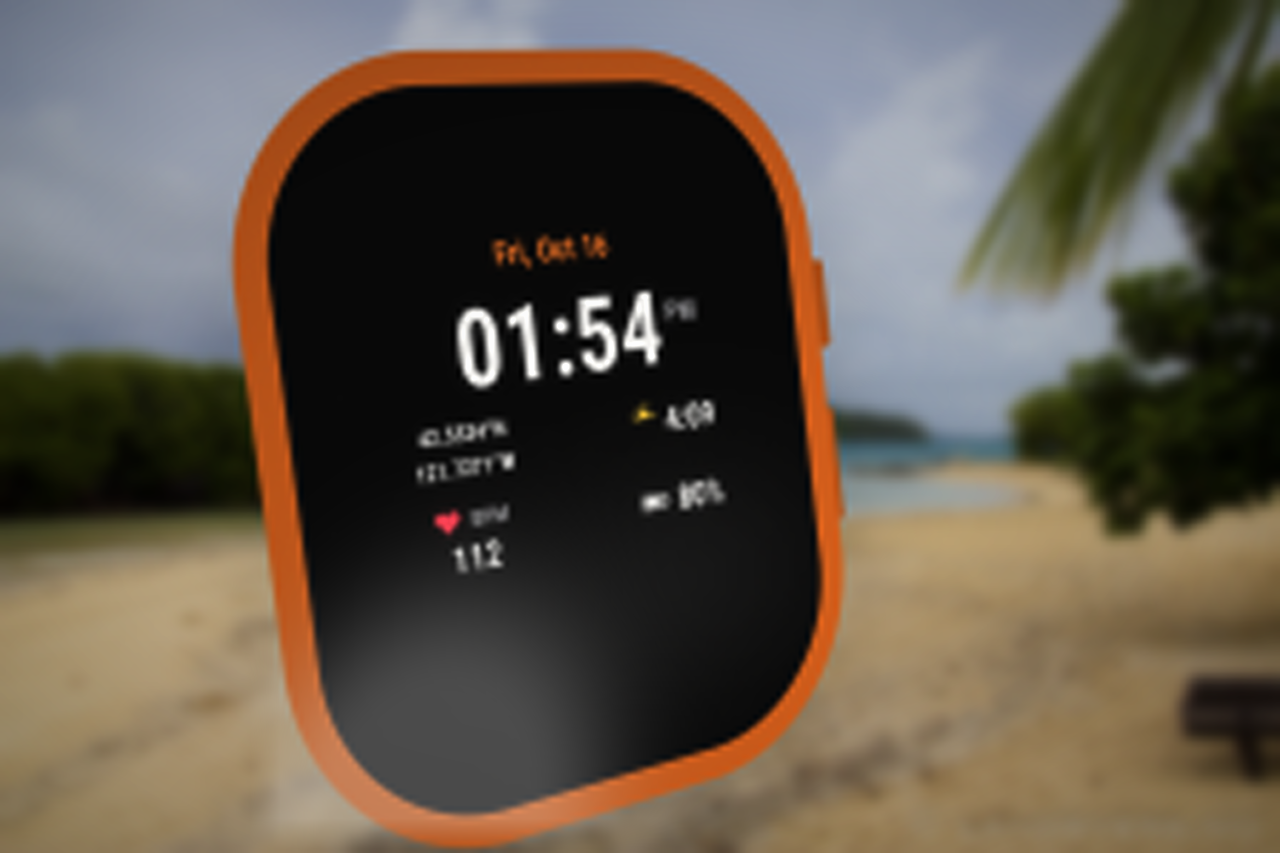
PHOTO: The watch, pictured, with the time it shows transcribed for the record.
1:54
